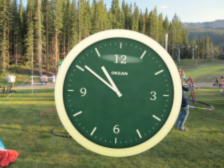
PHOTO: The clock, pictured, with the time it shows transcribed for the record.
10:51
